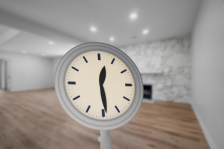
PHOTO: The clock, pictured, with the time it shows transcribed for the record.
12:29
